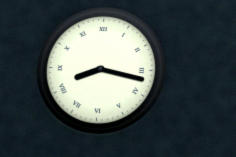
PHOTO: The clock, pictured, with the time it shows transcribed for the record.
8:17
